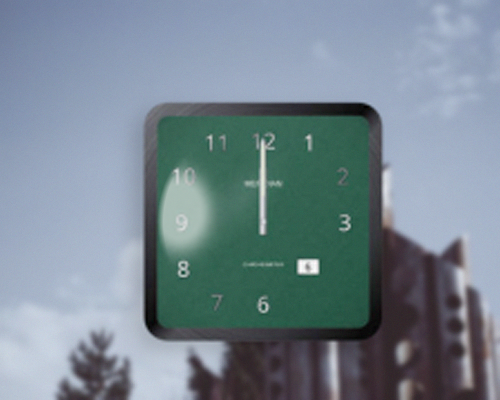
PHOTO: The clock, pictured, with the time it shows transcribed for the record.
12:00
